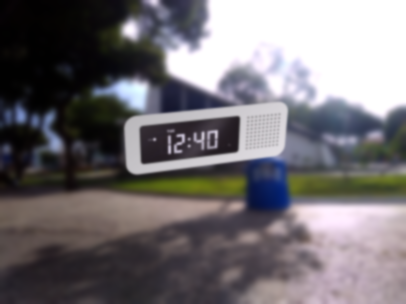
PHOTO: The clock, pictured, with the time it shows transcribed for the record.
12:40
